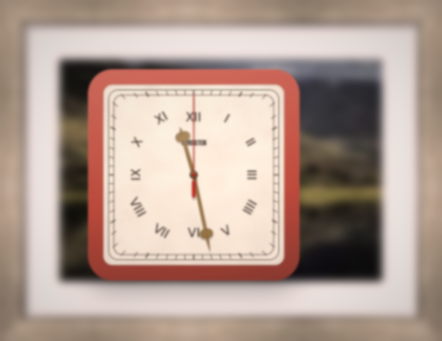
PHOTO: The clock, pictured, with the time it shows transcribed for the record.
11:28:00
